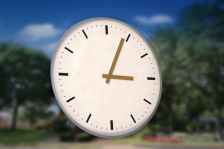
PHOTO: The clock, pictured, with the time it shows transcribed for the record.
3:04
